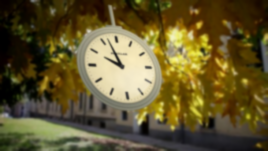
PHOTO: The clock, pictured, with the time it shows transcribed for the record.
9:57
